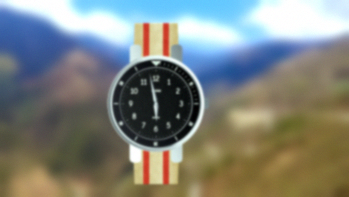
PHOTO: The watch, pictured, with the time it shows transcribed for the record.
5:58
